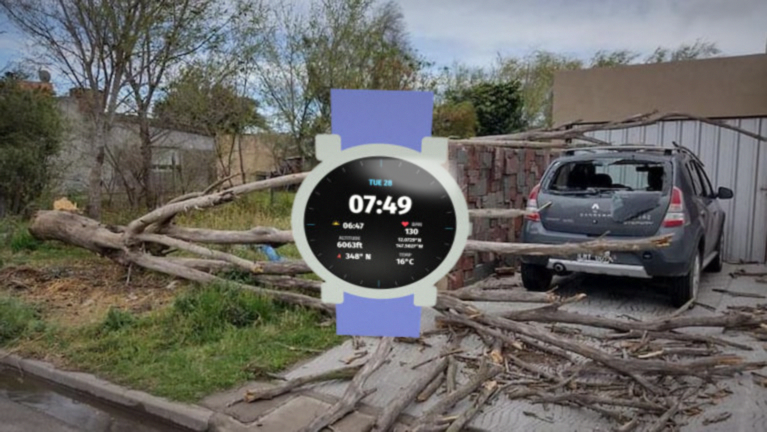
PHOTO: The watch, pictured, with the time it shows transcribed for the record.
7:49
